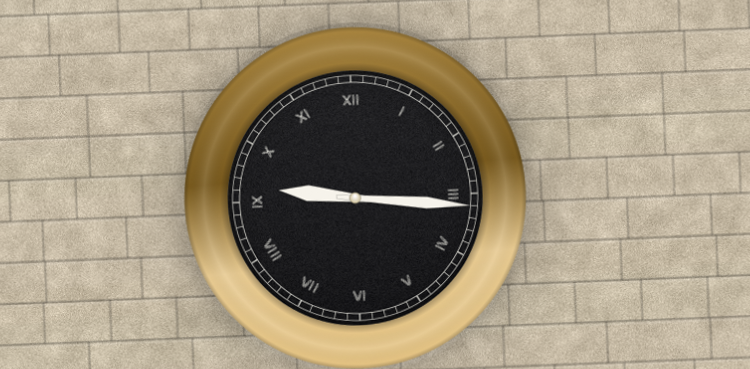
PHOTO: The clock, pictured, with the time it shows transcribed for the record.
9:16
